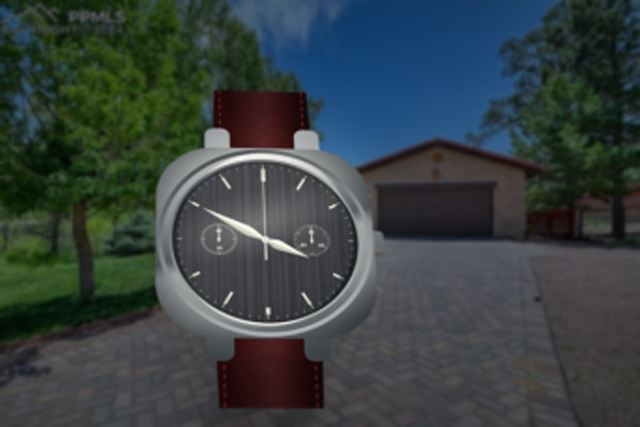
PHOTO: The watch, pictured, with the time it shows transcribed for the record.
3:50
